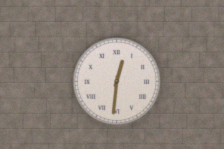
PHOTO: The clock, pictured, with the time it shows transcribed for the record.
12:31
